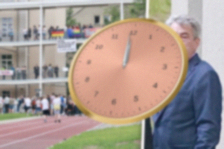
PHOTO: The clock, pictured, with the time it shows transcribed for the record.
11:59
